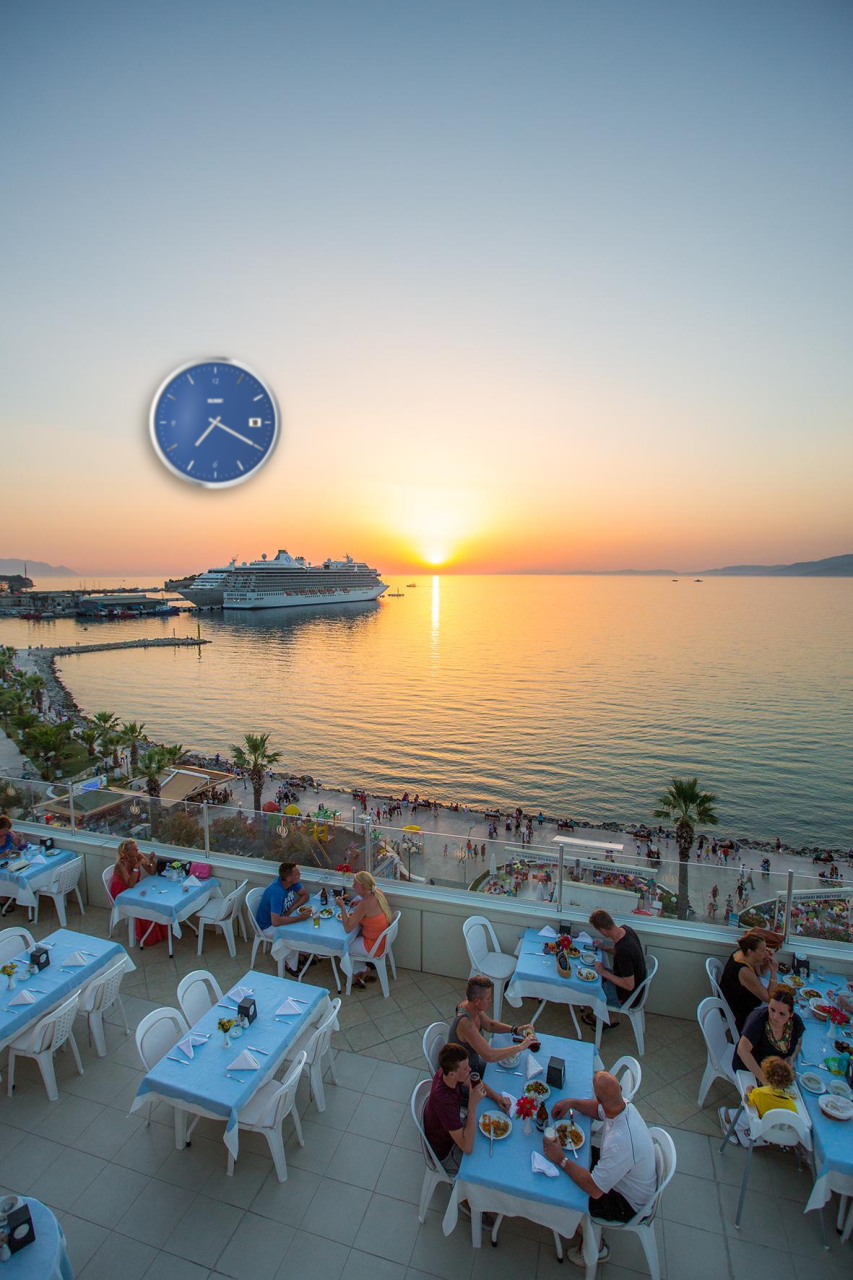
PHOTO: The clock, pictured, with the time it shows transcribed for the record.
7:20
